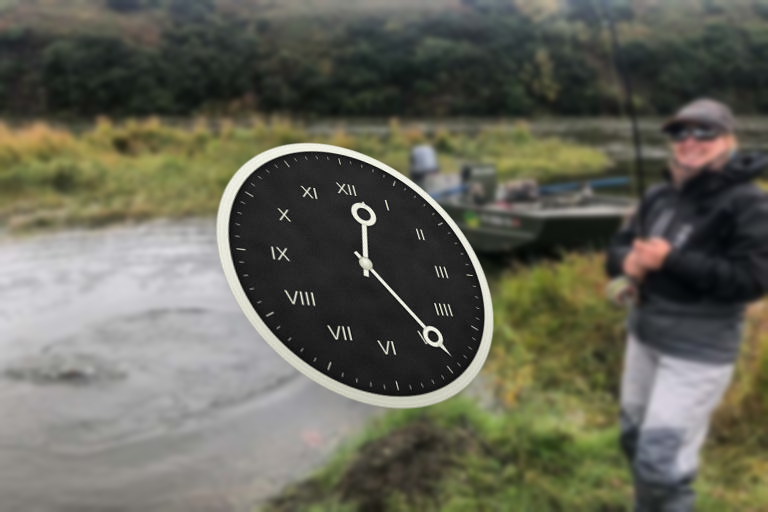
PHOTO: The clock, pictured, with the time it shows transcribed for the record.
12:24
